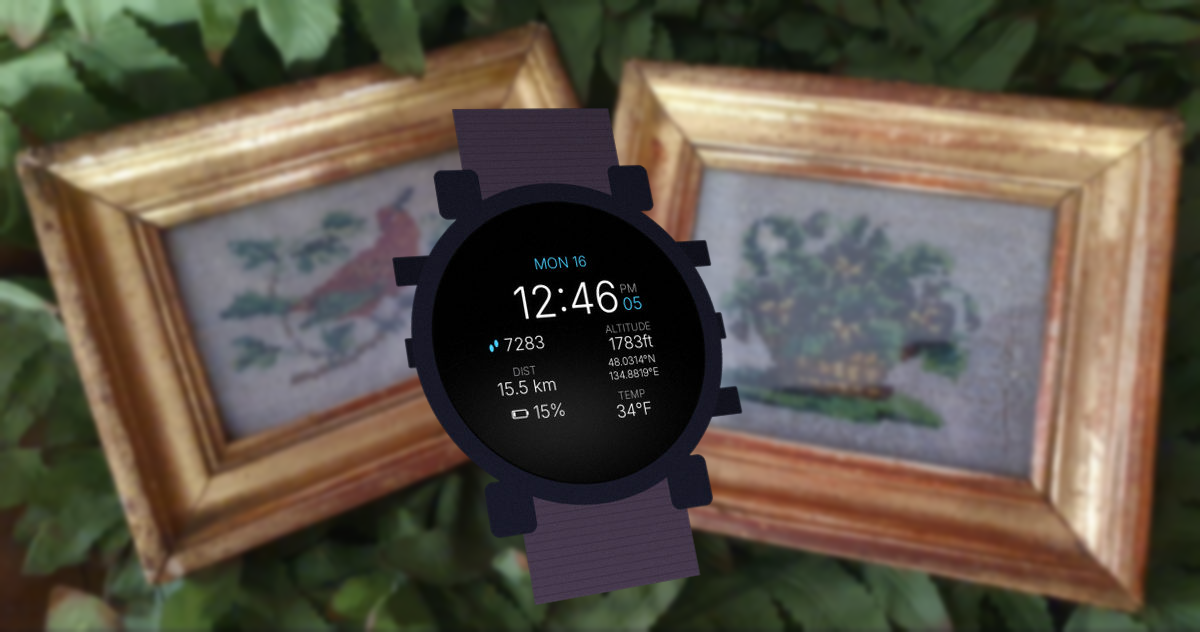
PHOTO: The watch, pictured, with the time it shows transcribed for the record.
12:46:05
